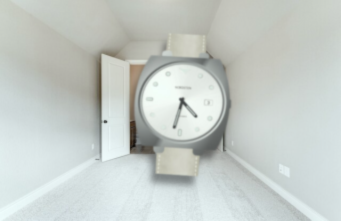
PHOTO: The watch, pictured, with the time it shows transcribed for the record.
4:32
